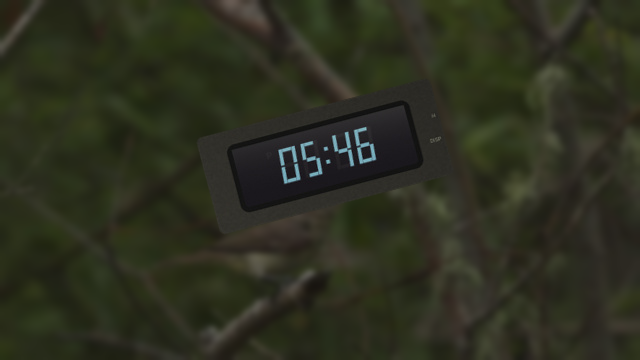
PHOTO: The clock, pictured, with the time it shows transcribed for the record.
5:46
